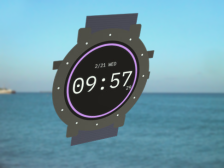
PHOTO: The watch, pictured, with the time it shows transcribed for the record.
9:57
